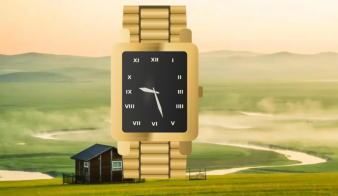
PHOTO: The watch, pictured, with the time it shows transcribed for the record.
9:27
